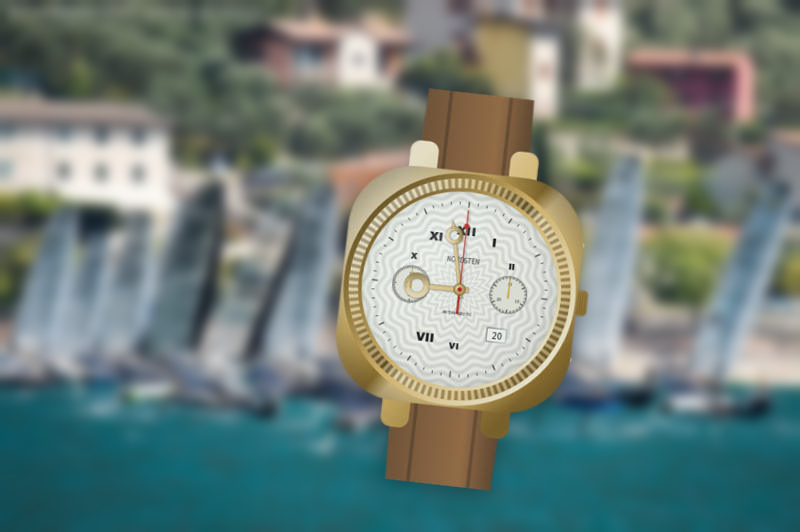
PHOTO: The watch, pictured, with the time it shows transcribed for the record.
8:58
